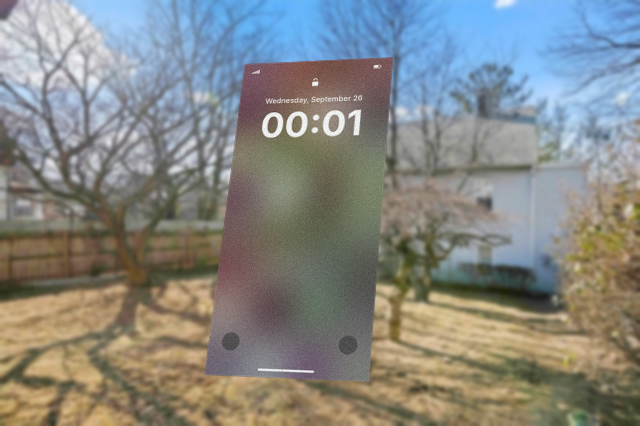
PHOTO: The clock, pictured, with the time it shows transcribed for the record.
0:01
